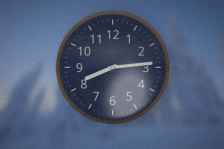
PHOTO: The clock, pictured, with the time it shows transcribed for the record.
8:14
